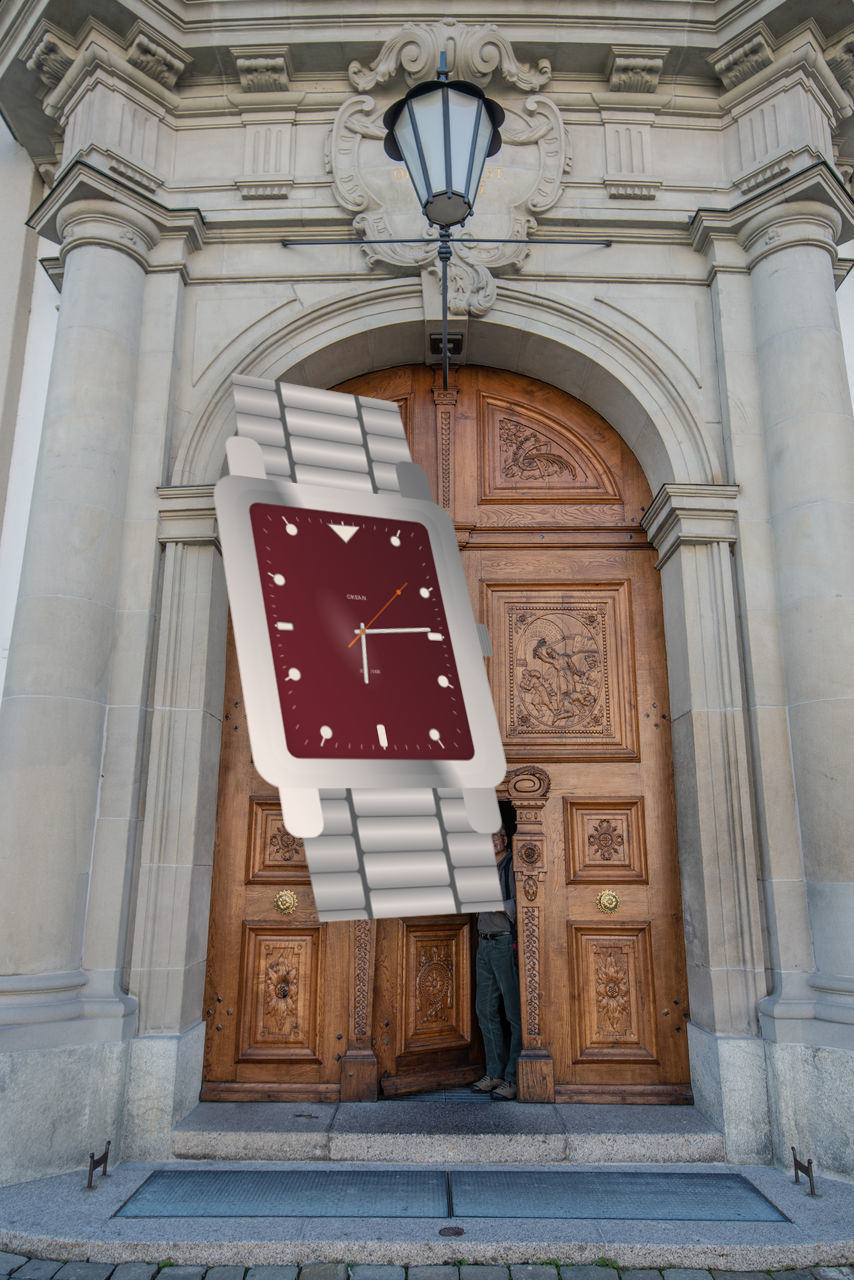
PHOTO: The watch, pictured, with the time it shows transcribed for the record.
6:14:08
